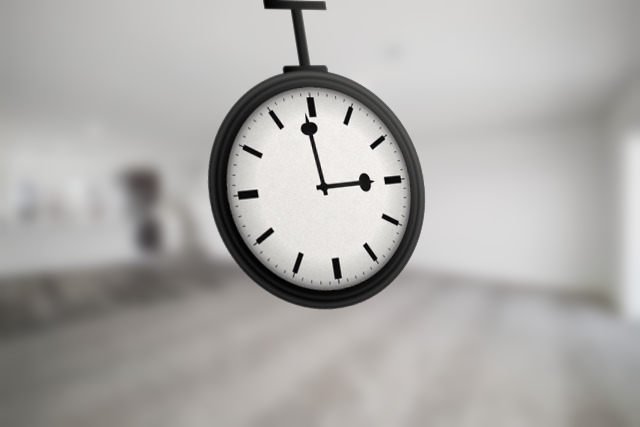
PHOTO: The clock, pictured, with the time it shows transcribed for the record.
2:59
